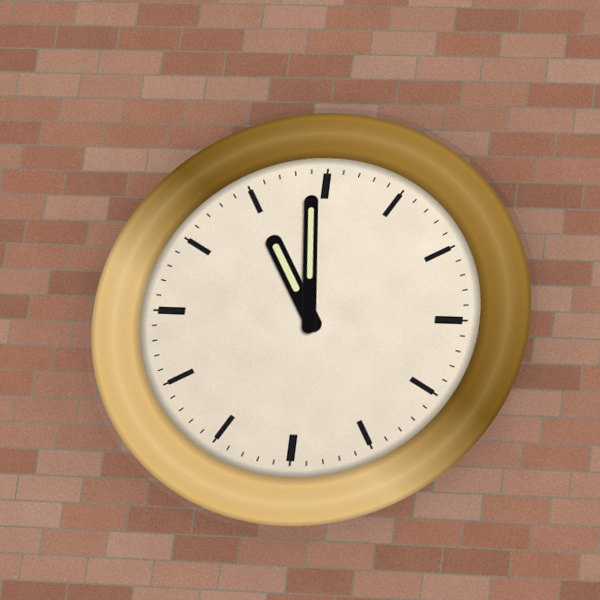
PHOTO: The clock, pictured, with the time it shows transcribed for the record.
10:59
